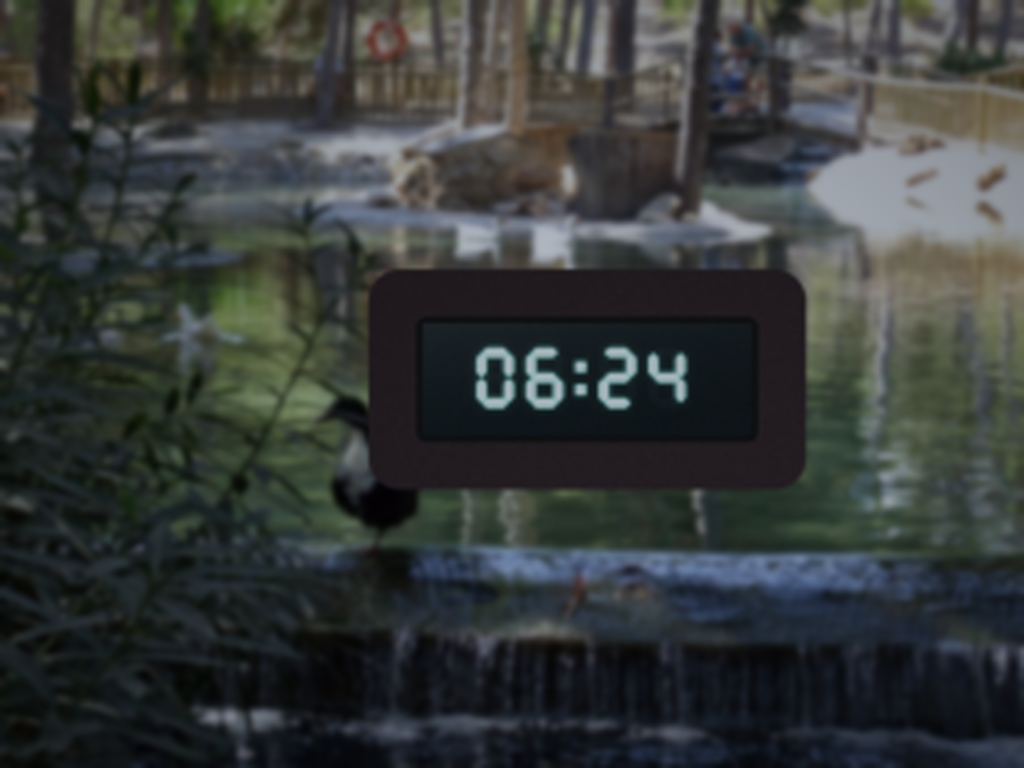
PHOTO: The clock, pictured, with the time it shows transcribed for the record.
6:24
